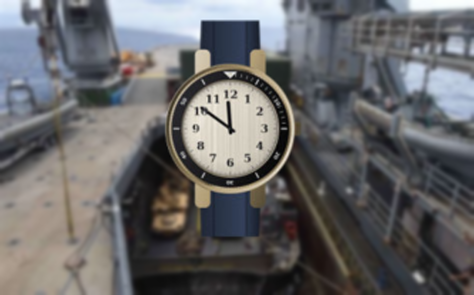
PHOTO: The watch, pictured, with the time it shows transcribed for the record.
11:51
